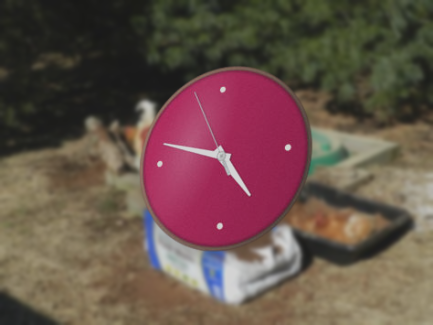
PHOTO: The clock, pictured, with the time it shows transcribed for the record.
4:47:56
